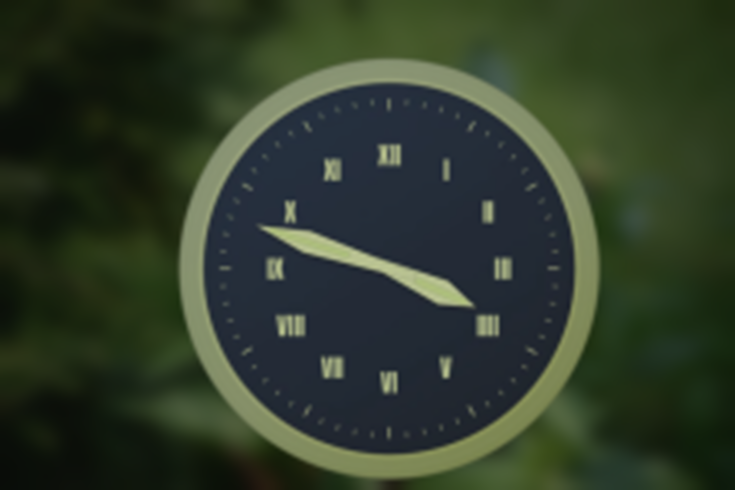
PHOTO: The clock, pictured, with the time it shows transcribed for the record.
3:48
